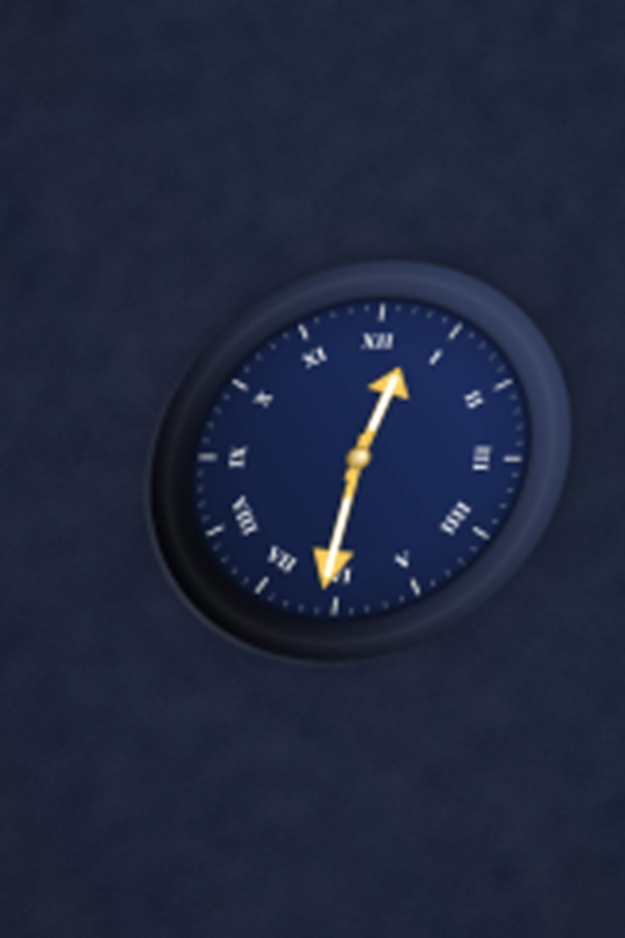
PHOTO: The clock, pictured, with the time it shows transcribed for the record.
12:31
